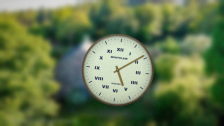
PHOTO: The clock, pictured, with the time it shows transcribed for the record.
5:09
